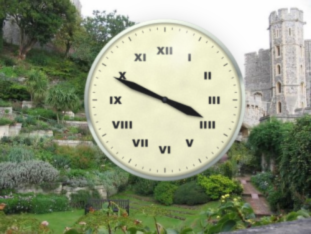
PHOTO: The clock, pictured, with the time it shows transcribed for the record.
3:49
